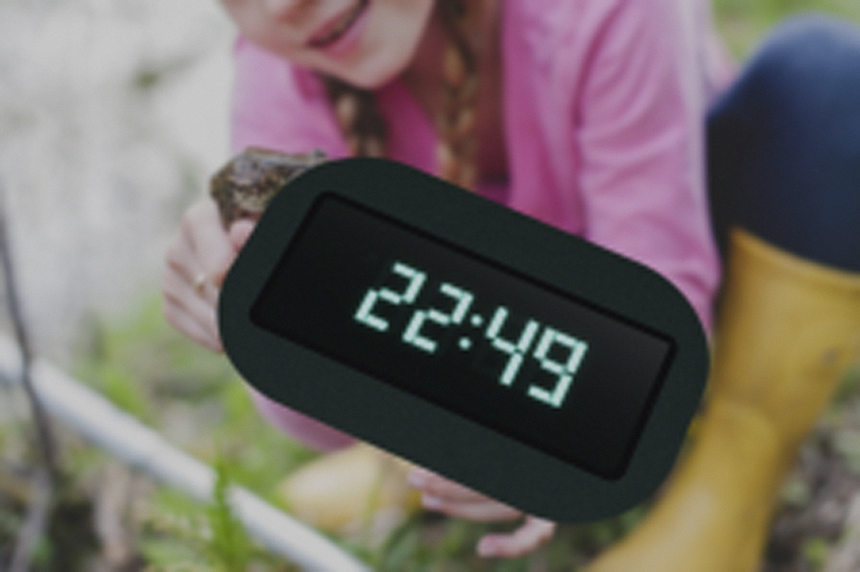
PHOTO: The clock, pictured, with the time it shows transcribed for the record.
22:49
